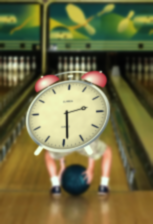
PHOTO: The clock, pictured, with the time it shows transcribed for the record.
2:29
